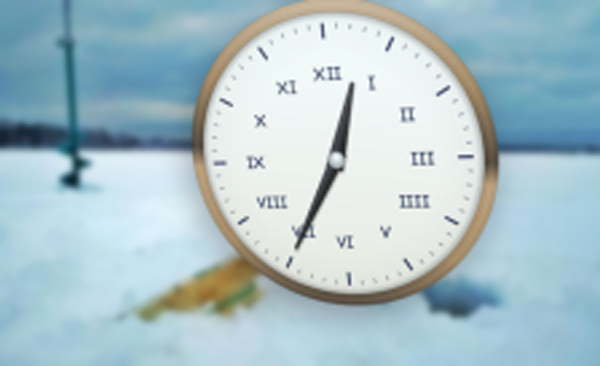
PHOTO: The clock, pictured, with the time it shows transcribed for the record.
12:35
